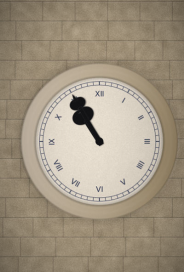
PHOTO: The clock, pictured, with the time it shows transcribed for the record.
10:55
